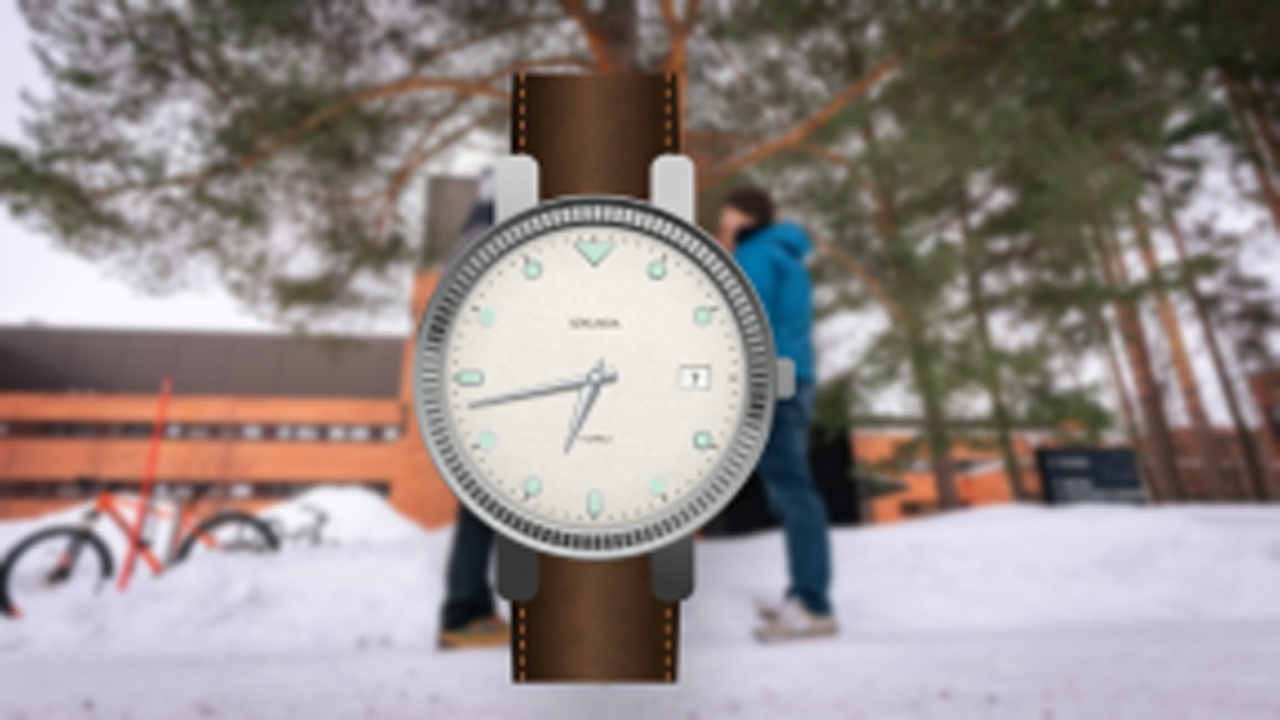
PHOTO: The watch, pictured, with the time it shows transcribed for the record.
6:43
